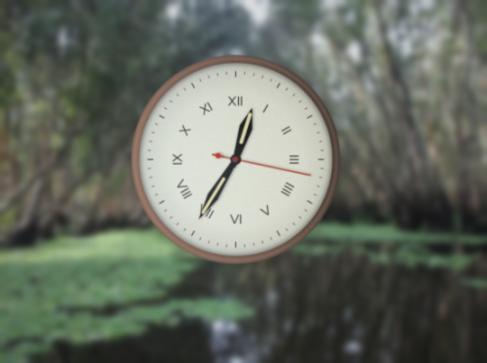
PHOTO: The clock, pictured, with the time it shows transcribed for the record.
12:35:17
